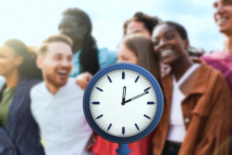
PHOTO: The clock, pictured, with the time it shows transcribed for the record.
12:11
